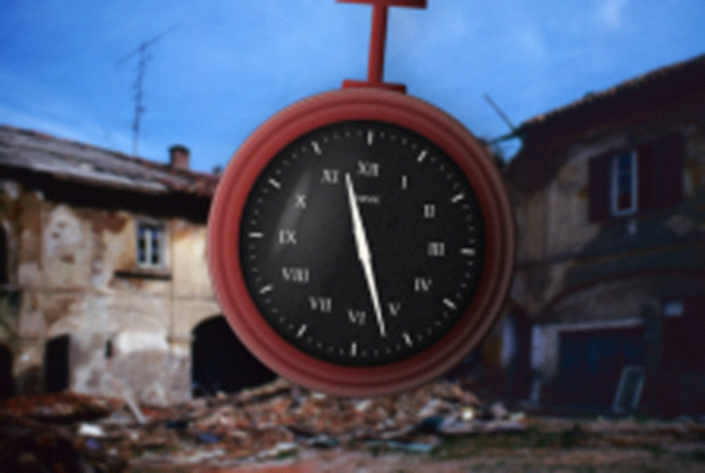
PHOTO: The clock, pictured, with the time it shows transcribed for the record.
11:27
